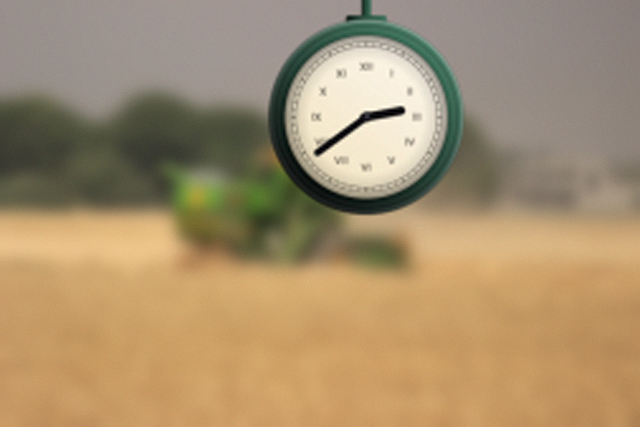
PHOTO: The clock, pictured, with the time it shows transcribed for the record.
2:39
